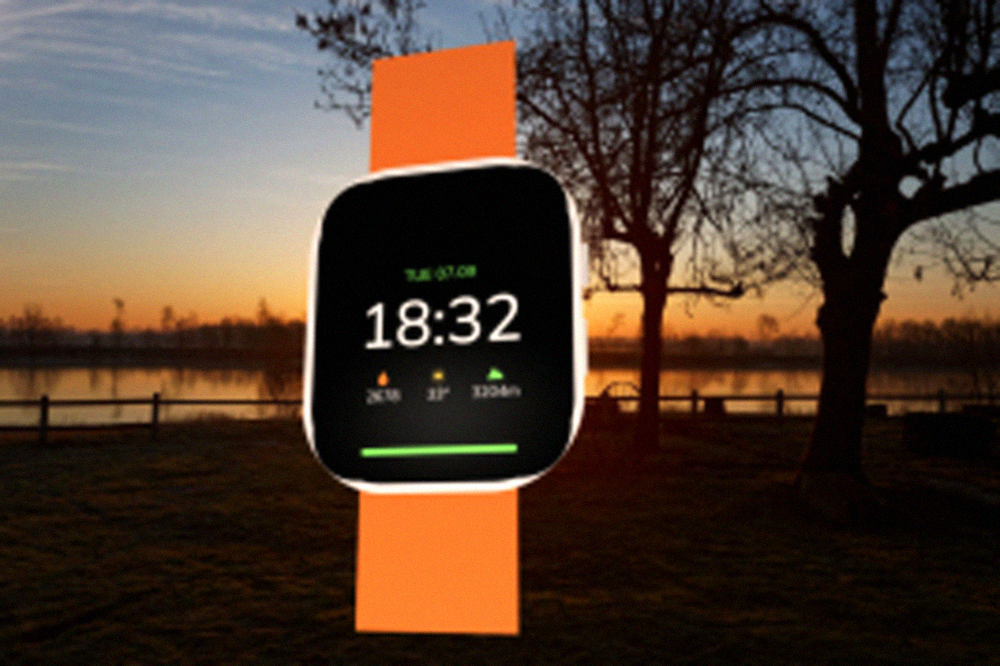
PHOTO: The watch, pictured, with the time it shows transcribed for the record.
18:32
